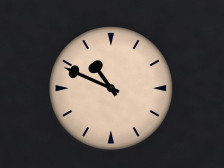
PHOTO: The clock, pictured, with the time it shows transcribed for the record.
10:49
